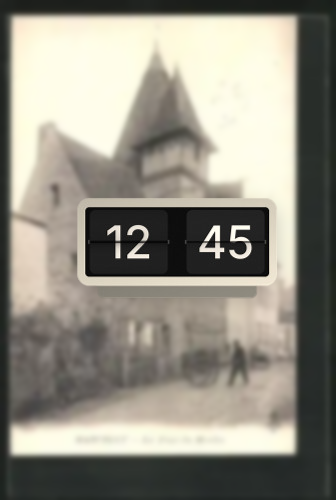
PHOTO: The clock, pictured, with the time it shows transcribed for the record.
12:45
